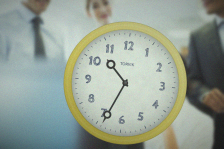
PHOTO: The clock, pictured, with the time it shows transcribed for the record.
10:34
